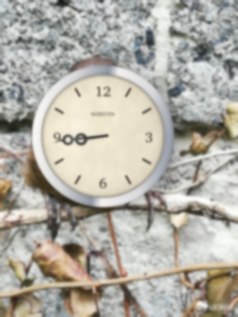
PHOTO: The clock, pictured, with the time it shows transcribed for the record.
8:44
